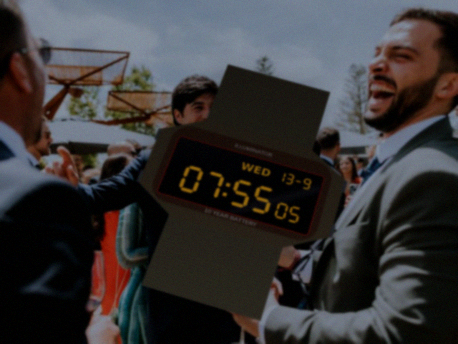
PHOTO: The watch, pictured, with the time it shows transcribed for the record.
7:55:05
